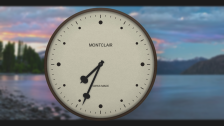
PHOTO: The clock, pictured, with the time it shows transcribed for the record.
7:34
